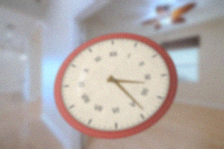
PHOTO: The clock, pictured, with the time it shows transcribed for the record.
3:24
